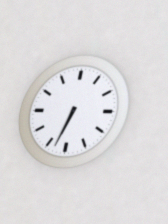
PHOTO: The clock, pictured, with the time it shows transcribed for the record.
6:33
